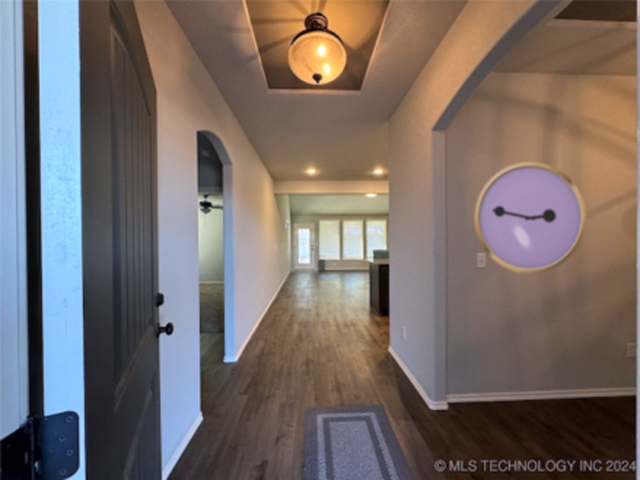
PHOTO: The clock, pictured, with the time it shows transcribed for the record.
2:47
